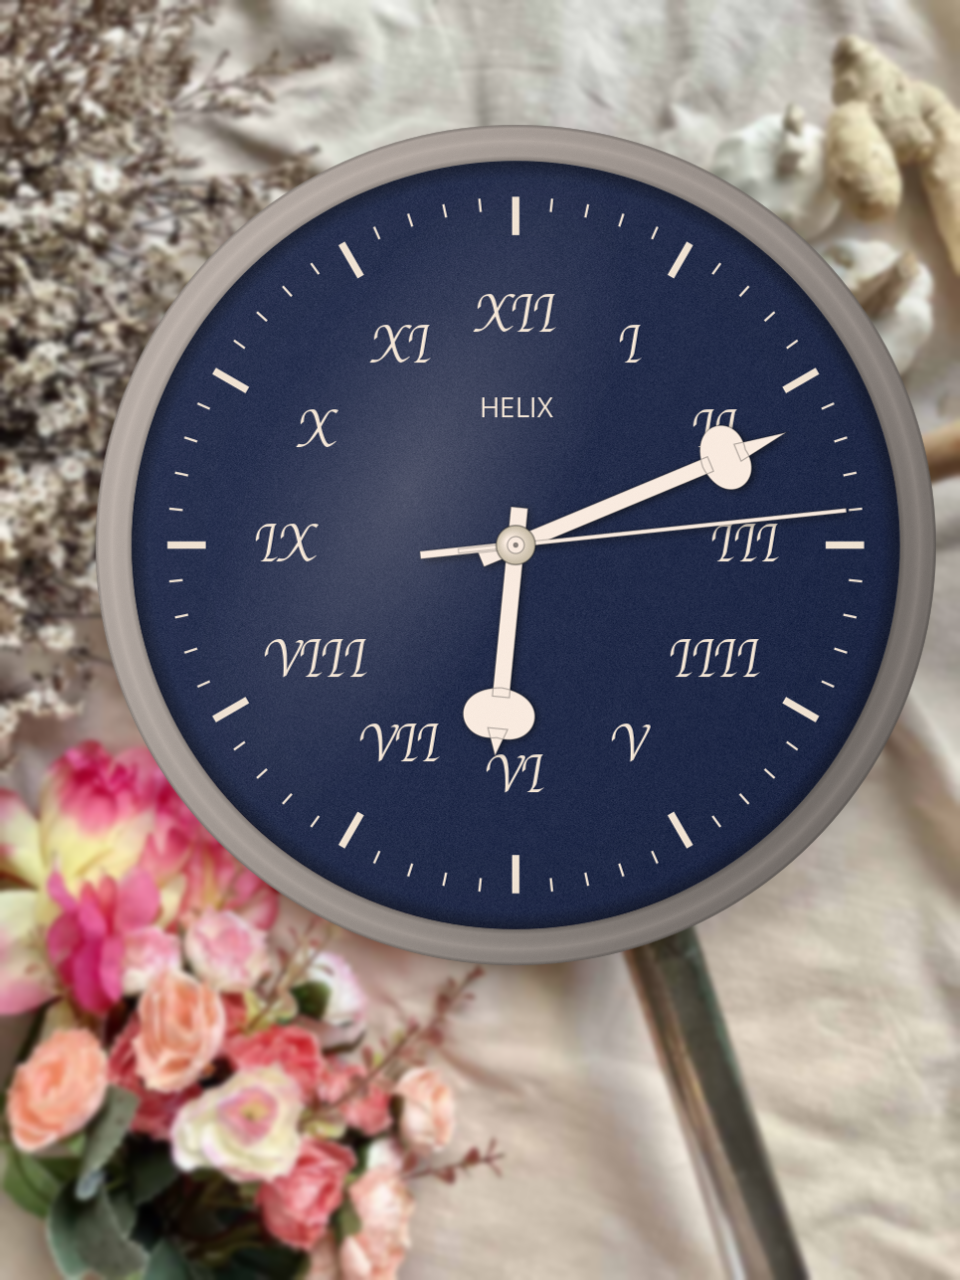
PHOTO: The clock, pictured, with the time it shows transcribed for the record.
6:11:14
